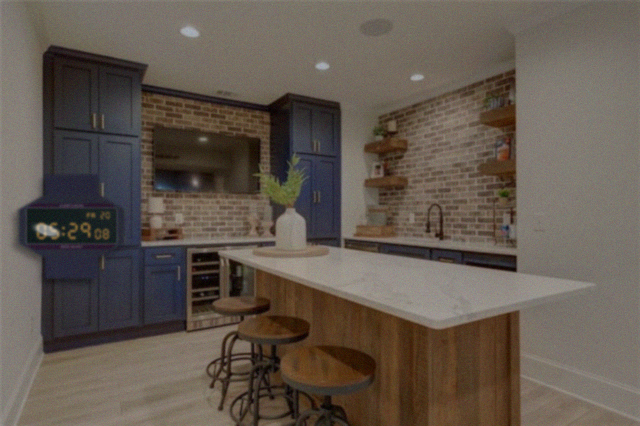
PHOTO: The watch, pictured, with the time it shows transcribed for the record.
5:29
